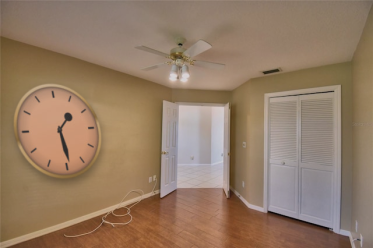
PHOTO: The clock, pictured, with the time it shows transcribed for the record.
1:29
